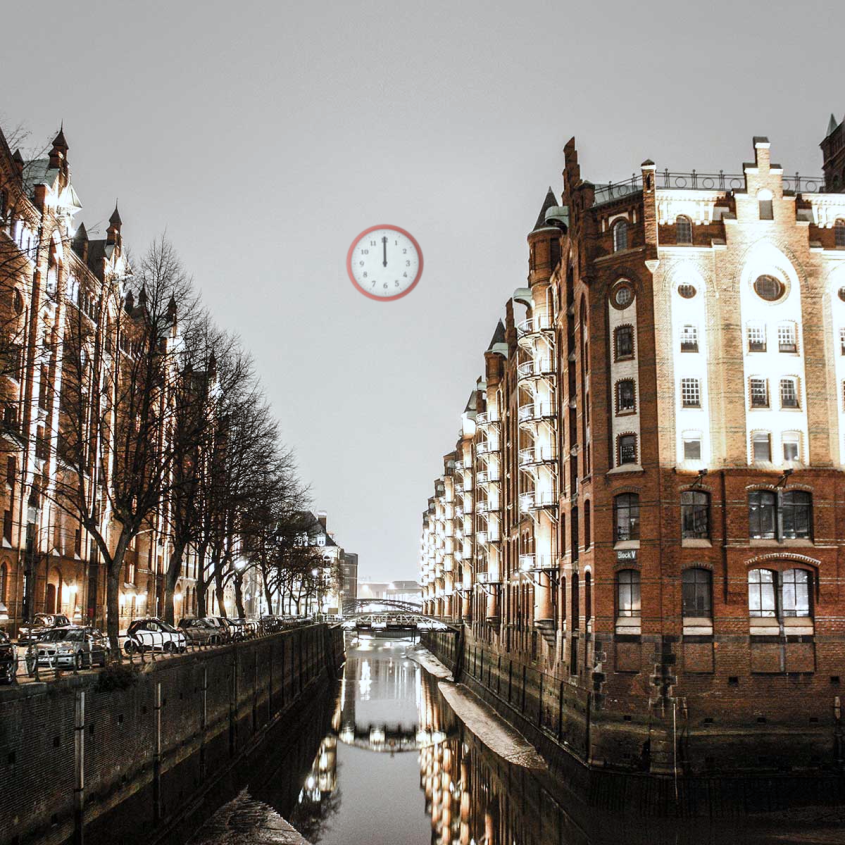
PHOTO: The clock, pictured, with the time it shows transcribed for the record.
12:00
